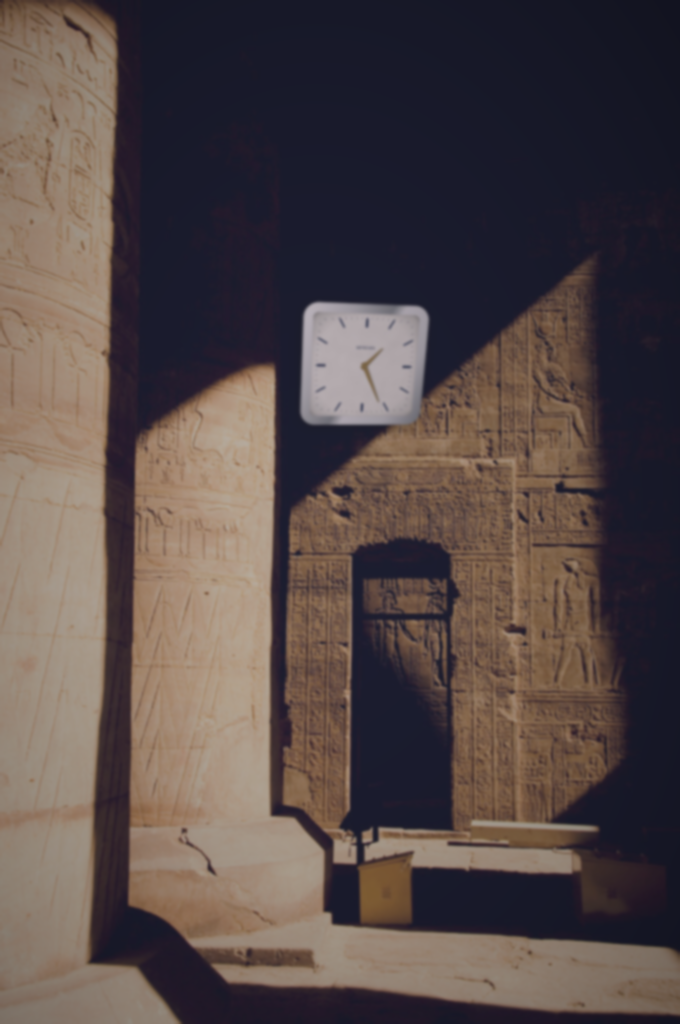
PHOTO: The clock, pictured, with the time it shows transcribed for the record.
1:26
